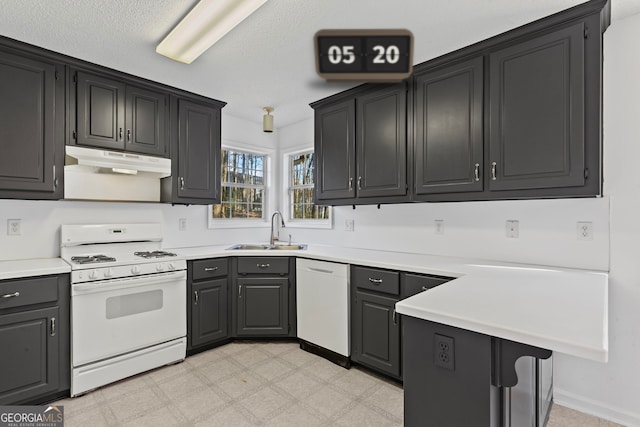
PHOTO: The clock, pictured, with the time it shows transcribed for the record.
5:20
